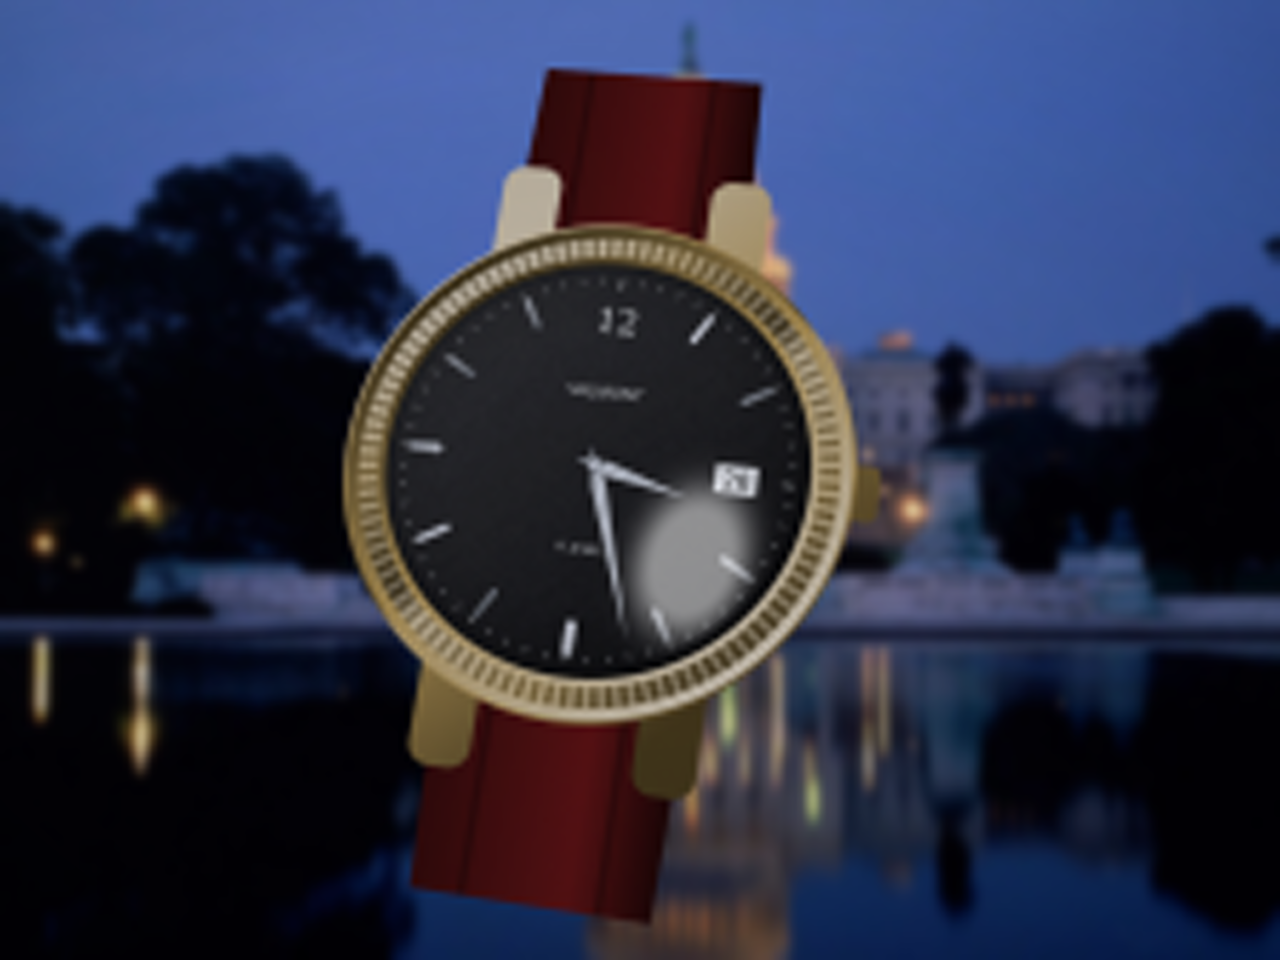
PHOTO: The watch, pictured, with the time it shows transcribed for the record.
3:27
